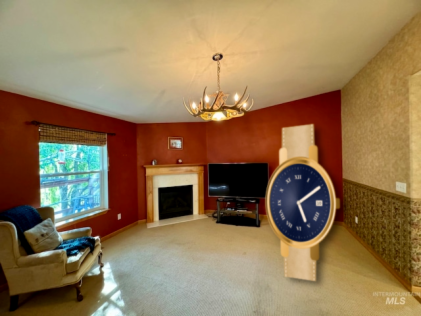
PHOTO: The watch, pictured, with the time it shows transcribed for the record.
5:10
